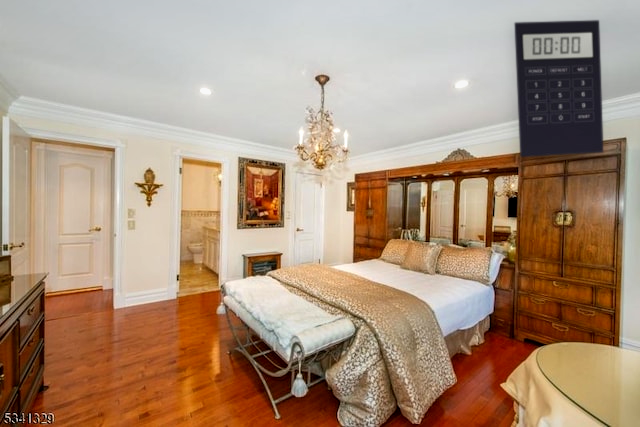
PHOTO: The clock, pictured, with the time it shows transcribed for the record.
0:00
